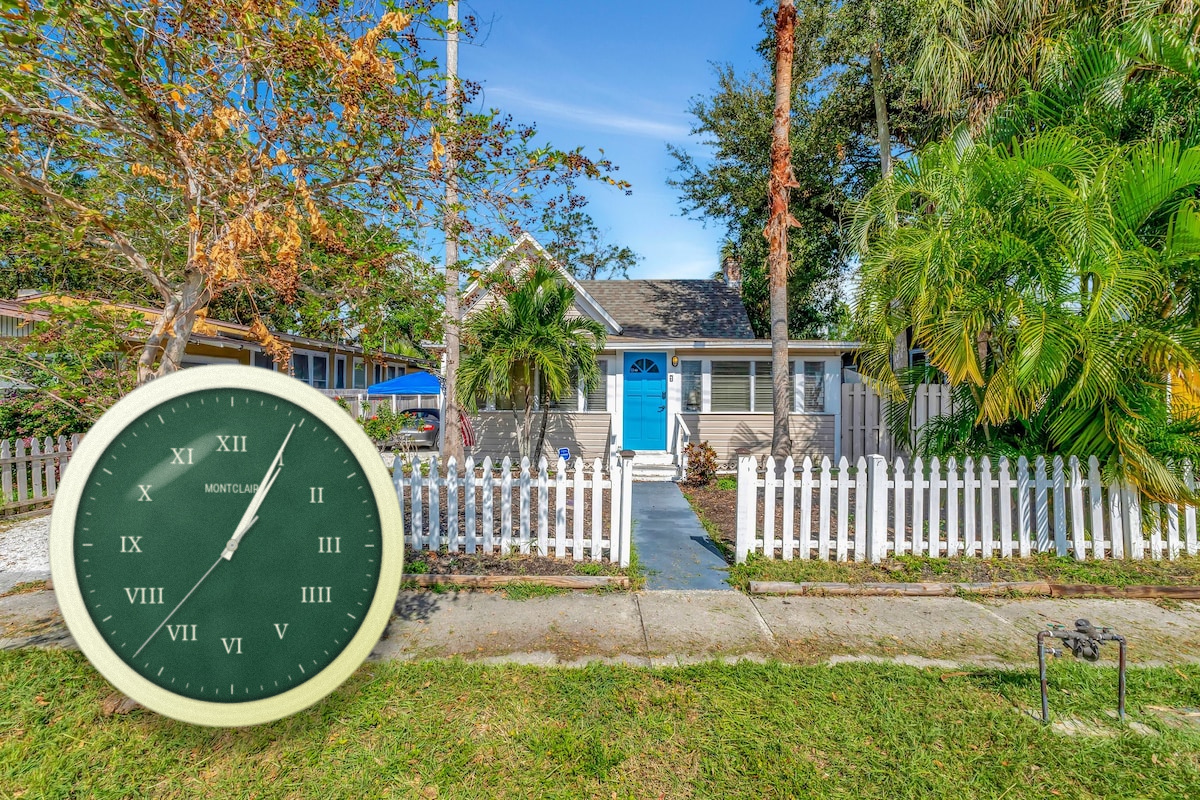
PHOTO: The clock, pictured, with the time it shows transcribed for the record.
1:04:37
